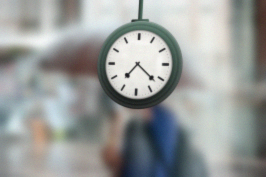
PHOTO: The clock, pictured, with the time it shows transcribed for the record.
7:22
